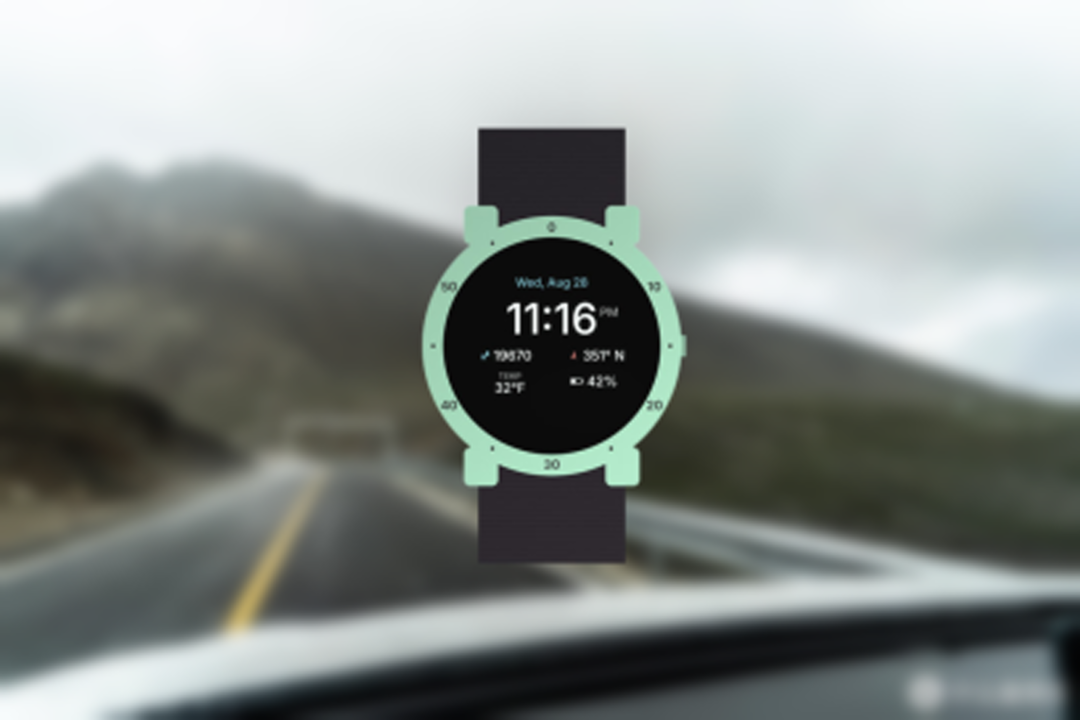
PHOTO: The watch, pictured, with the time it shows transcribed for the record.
11:16
